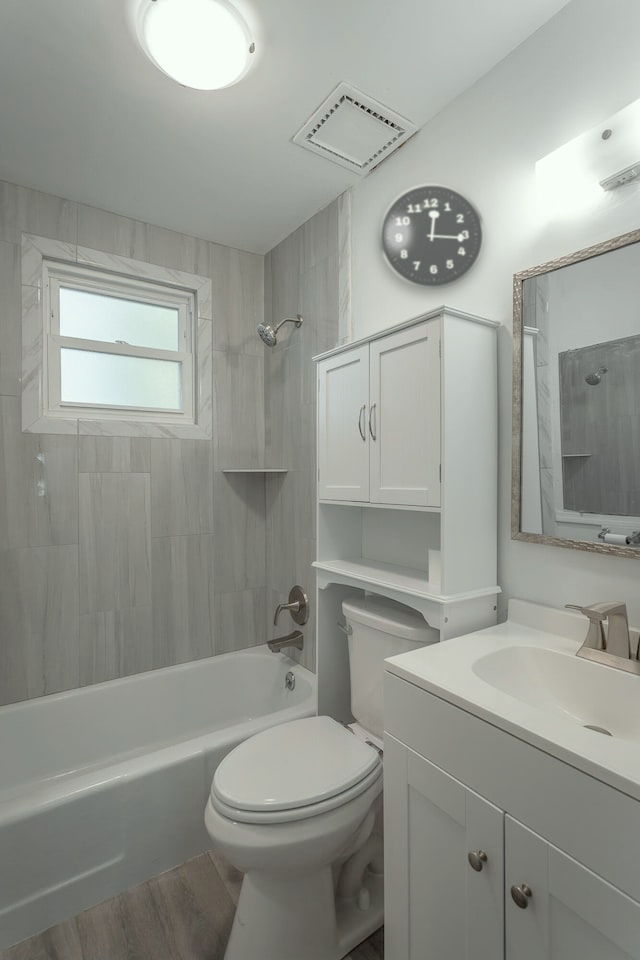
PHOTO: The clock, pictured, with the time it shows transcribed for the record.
12:16
